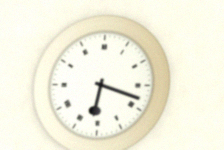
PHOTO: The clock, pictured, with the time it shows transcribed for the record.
6:18
